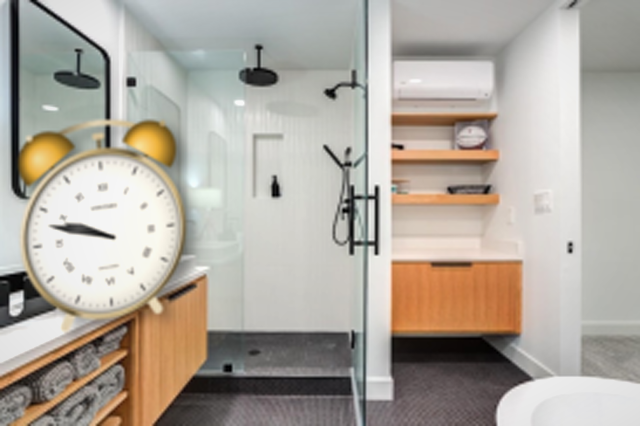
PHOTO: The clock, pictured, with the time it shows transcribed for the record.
9:48
